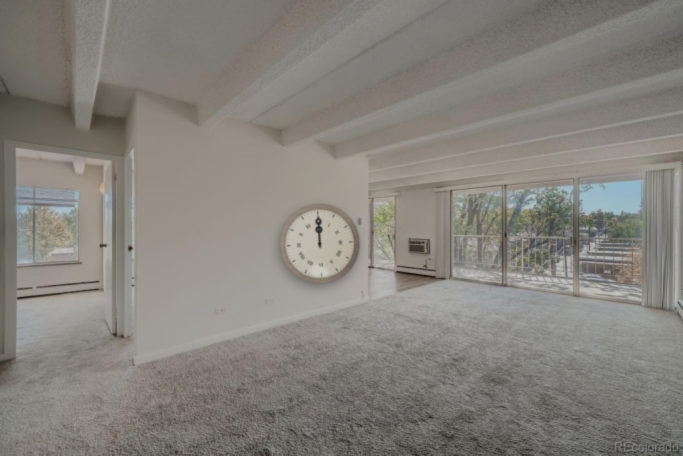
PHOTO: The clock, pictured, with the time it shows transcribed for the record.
12:00
